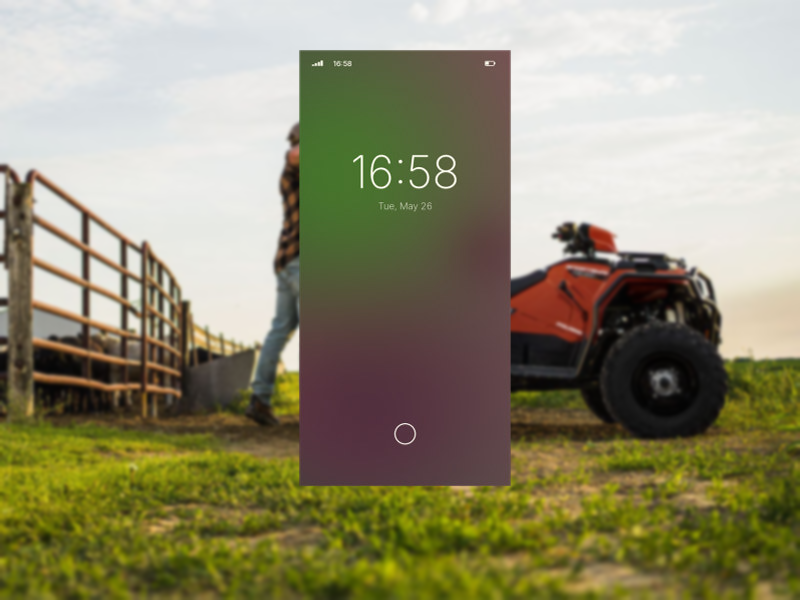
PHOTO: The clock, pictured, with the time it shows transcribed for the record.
16:58
